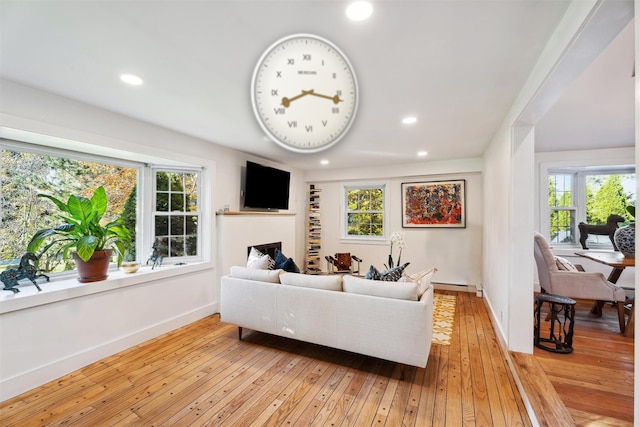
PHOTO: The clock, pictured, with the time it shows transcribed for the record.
8:17
